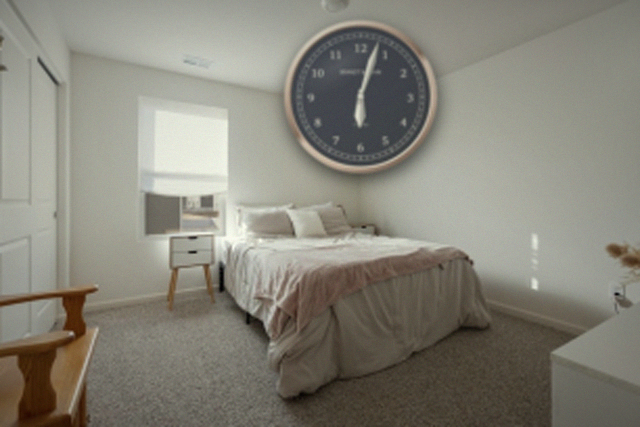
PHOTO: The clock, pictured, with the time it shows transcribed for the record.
6:03
